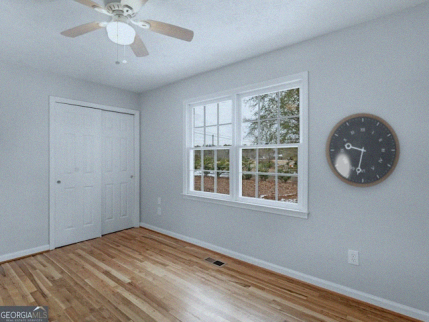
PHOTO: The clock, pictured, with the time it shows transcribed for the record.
9:32
